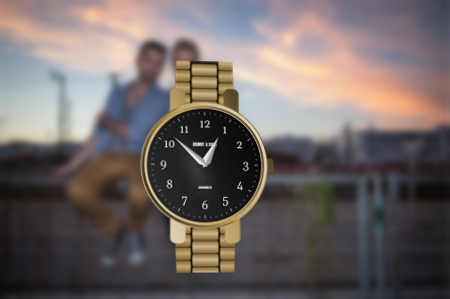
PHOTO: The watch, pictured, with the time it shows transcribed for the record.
12:52
